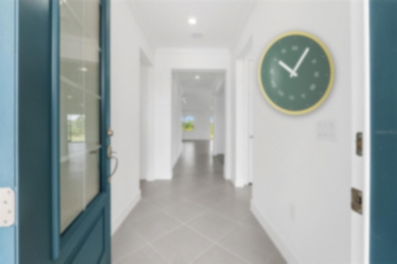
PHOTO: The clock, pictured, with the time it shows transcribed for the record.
10:05
